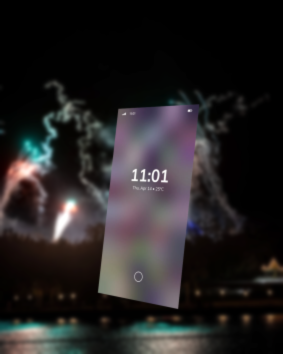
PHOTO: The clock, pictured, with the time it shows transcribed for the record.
11:01
